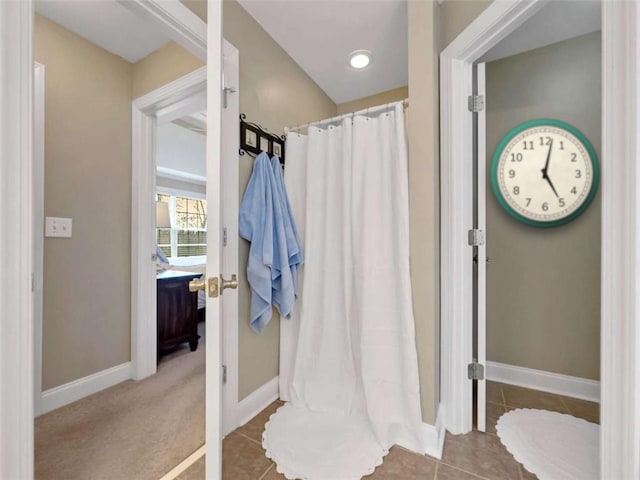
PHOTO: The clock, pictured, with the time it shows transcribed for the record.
5:02
